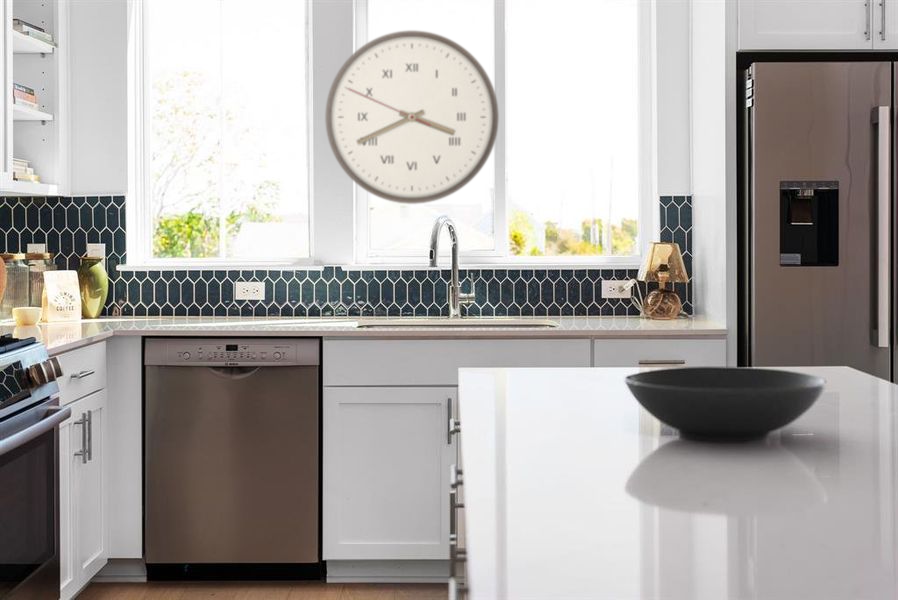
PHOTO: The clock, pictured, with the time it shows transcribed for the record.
3:40:49
